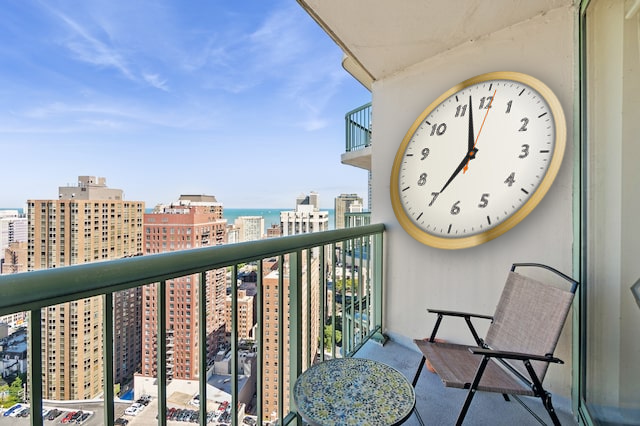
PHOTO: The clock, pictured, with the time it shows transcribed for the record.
6:57:01
